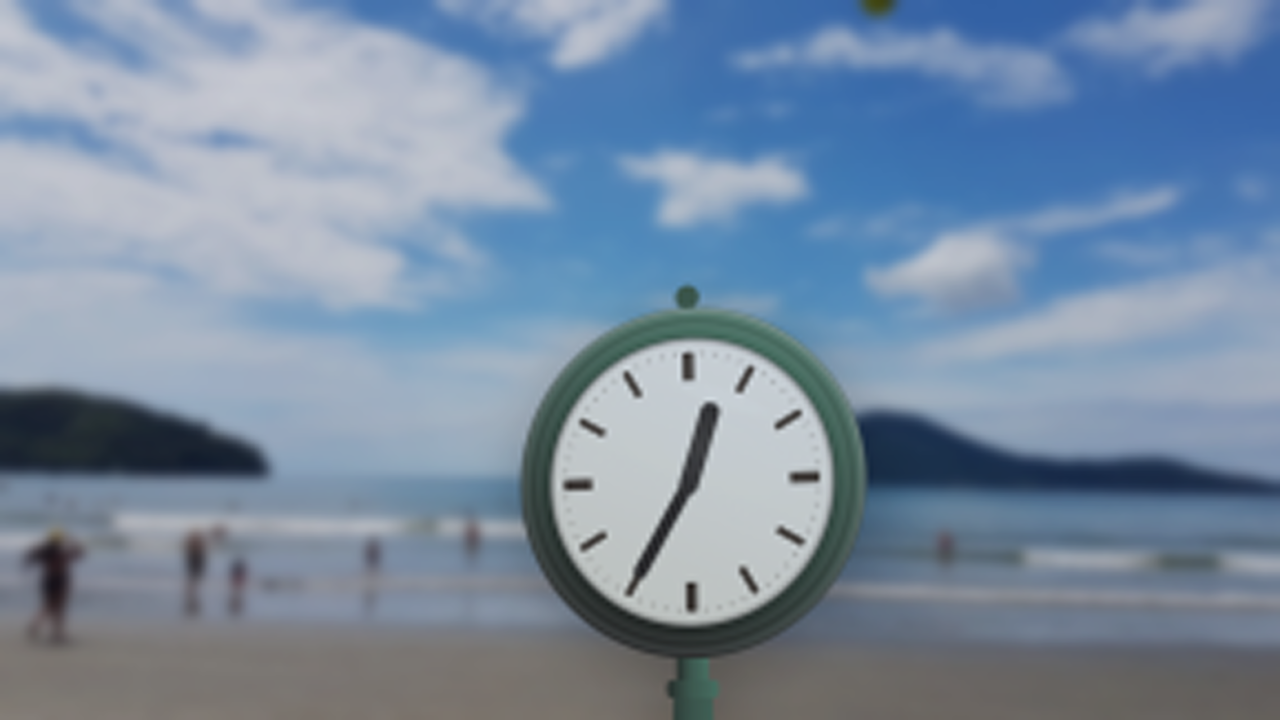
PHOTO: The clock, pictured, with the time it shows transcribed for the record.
12:35
